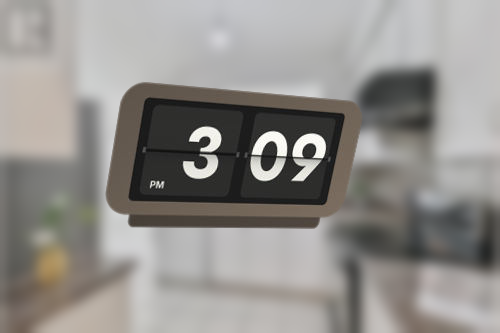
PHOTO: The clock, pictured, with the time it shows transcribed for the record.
3:09
